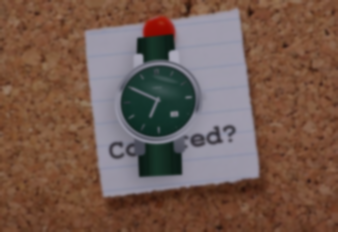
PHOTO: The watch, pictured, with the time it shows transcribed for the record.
6:50
